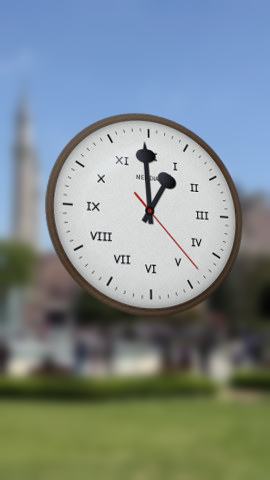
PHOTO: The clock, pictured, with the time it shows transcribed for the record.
12:59:23
